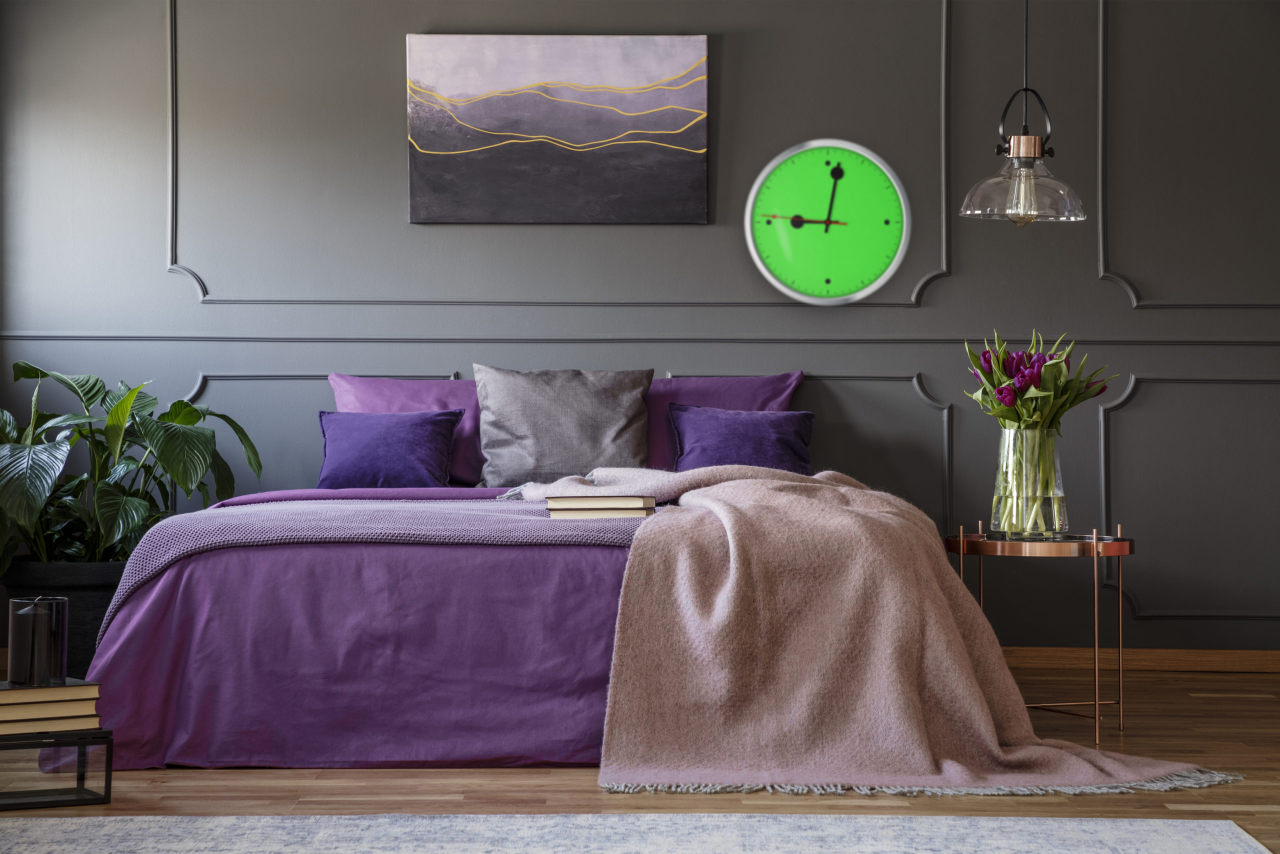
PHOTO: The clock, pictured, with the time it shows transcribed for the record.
9:01:46
